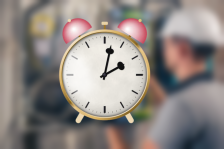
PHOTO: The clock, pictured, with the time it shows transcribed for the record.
2:02
